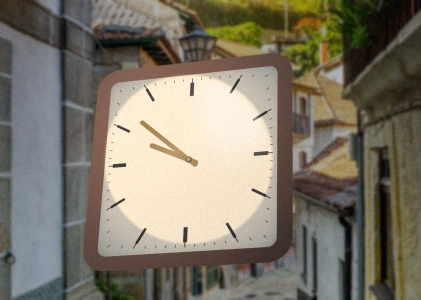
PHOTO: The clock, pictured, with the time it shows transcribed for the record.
9:52
